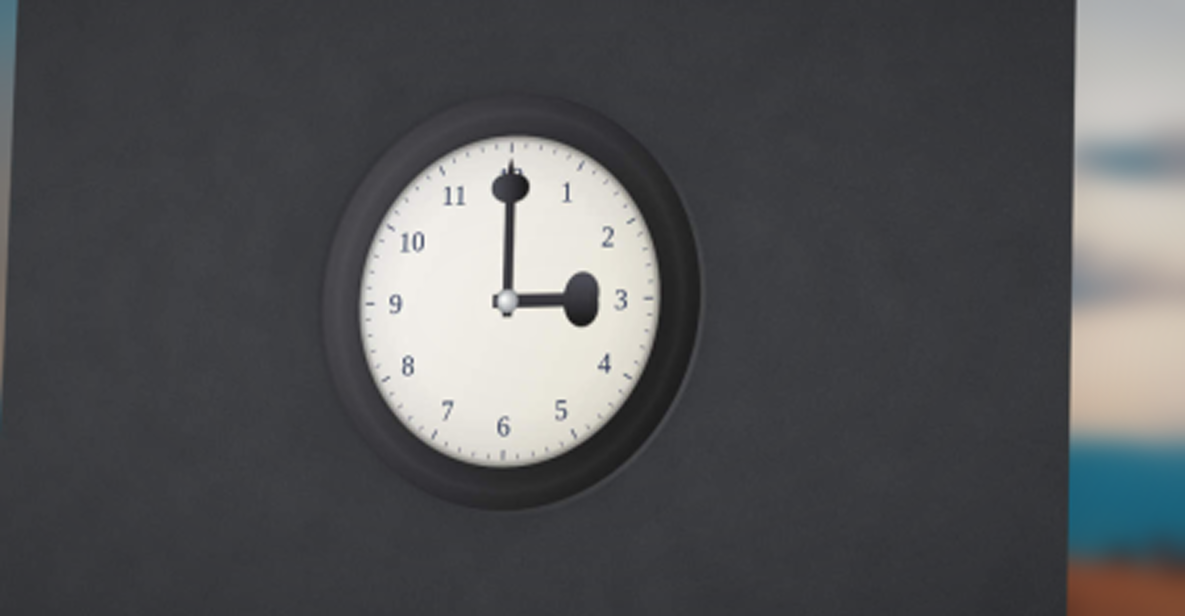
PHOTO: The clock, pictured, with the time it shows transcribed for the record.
3:00
